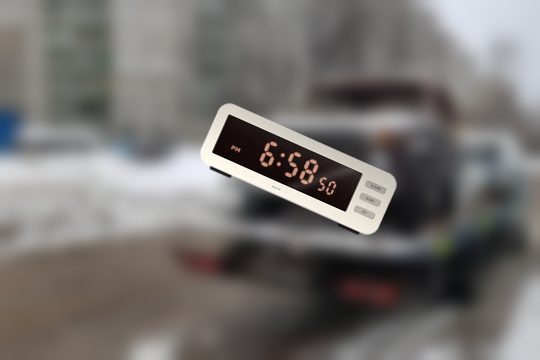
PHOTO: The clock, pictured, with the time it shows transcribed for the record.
6:58:50
